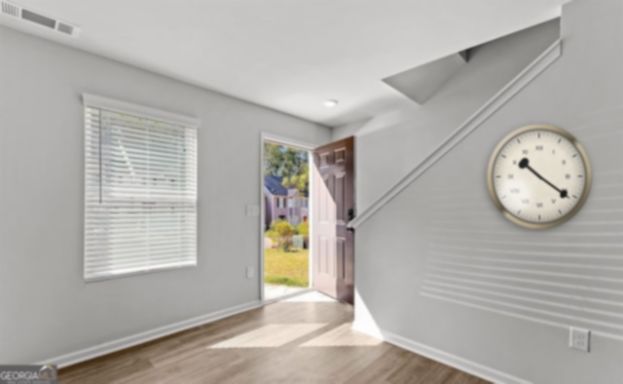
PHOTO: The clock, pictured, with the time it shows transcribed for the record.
10:21
